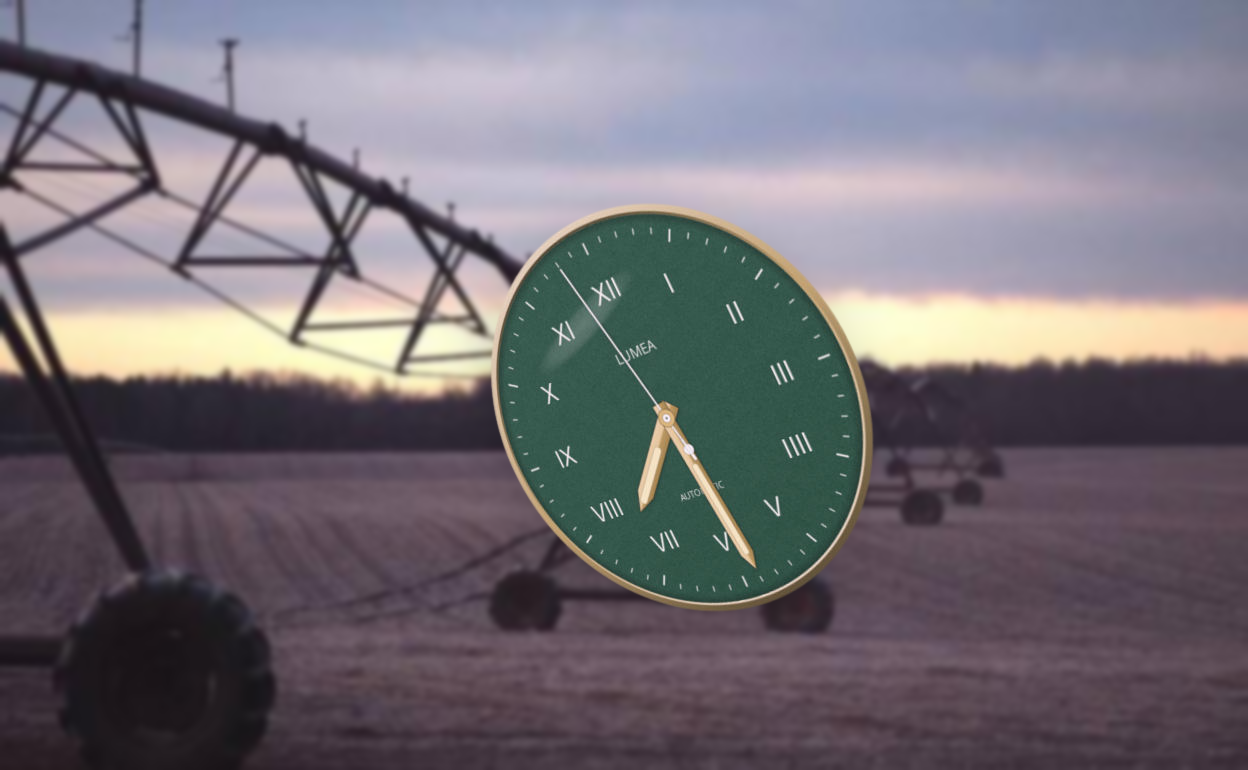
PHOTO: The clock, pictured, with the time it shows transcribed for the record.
7:28:58
